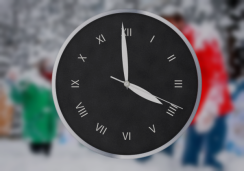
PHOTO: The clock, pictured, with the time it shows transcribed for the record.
3:59:19
